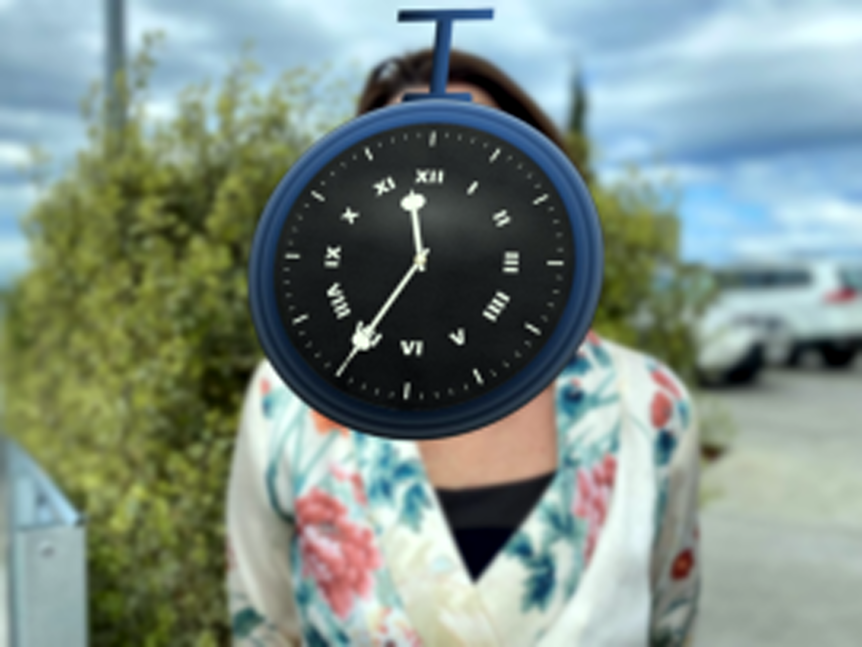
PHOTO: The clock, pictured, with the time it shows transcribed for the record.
11:35
